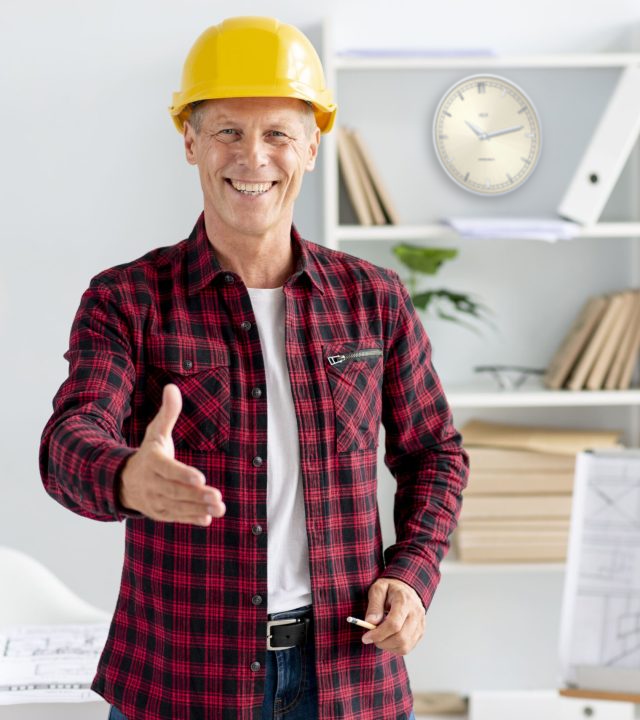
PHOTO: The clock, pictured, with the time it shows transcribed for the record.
10:13
